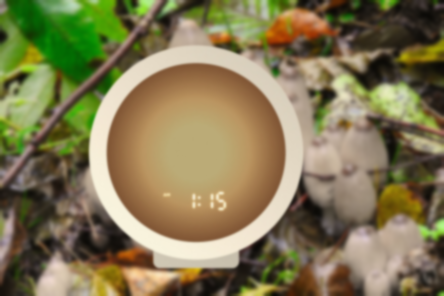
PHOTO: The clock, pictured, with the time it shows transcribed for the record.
1:15
